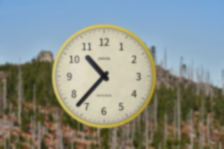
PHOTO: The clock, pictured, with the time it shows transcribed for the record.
10:37
